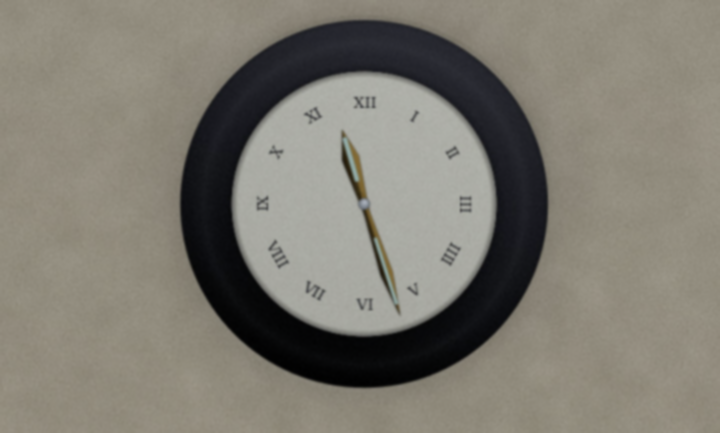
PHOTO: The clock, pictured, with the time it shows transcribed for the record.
11:27
